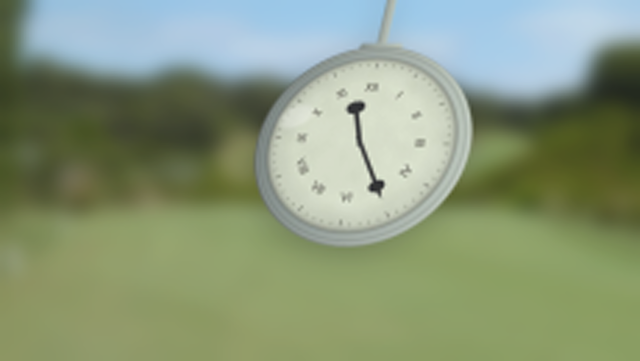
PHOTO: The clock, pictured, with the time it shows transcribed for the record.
11:25
